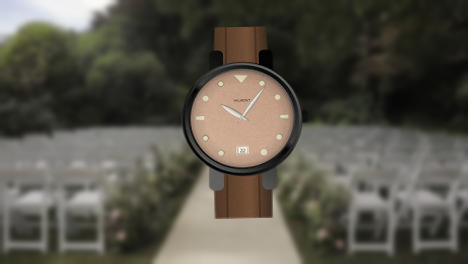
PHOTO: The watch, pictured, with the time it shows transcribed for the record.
10:06
